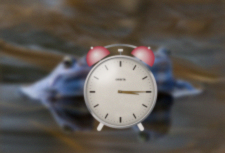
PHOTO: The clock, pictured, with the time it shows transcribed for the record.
3:15
